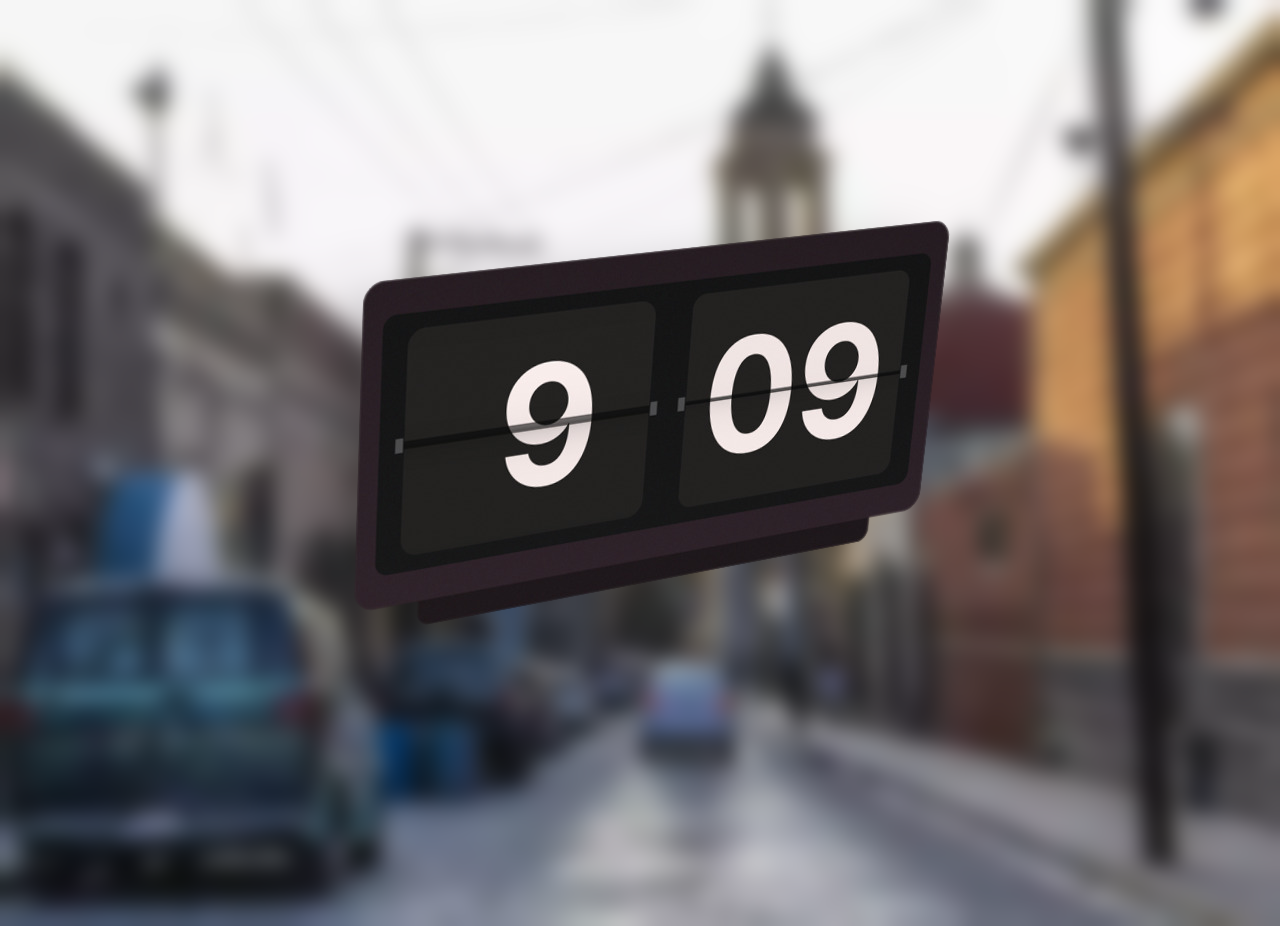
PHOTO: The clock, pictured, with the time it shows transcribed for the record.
9:09
